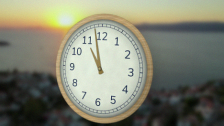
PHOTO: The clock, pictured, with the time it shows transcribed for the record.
10:58
